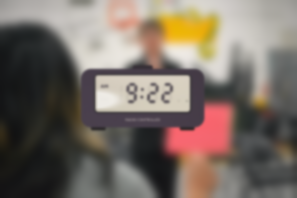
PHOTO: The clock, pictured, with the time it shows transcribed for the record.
9:22
